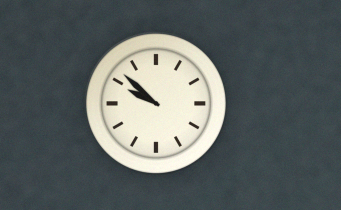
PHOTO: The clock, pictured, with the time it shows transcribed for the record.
9:52
